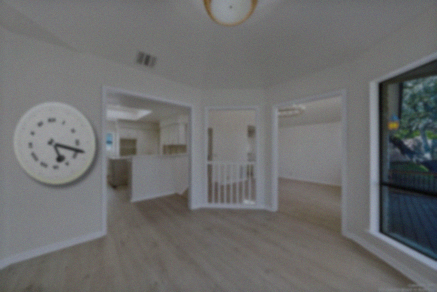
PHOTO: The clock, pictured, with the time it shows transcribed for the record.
5:18
